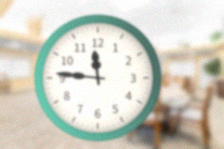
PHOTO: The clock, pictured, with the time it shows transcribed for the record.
11:46
